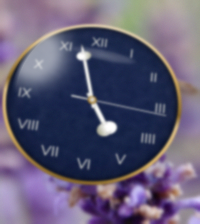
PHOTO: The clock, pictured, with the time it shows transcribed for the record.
4:57:16
